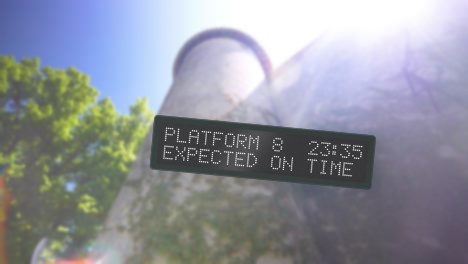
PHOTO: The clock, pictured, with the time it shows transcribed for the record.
23:35
